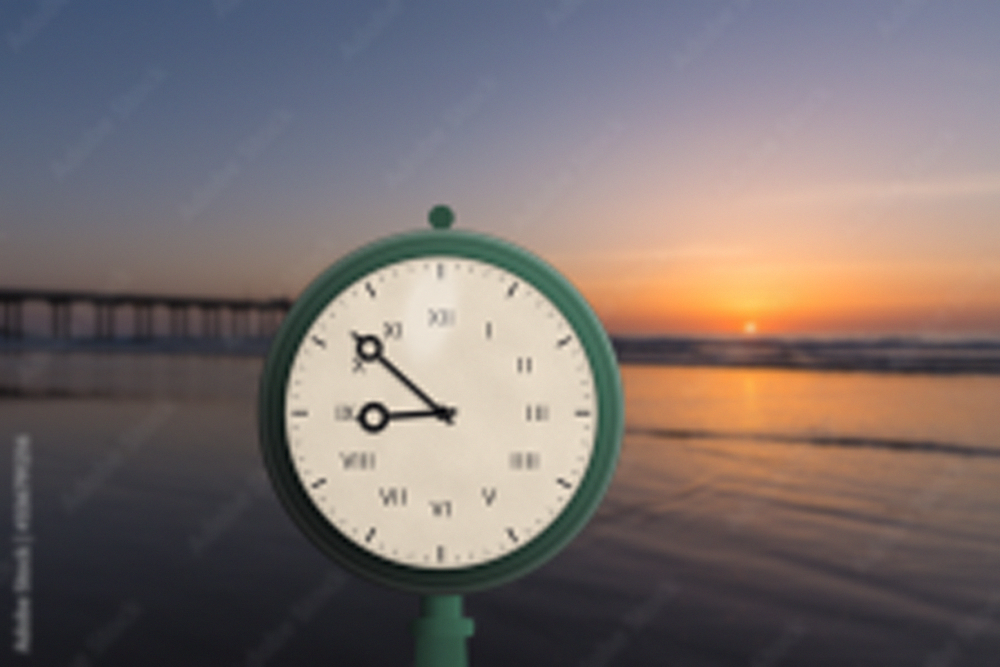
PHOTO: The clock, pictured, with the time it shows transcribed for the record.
8:52
